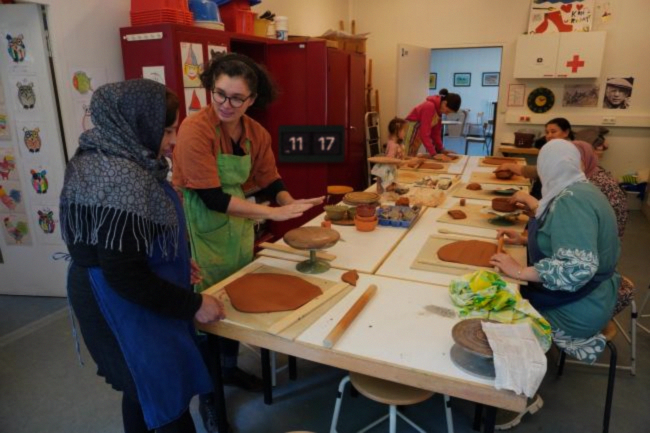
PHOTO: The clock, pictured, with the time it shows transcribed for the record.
11:17
